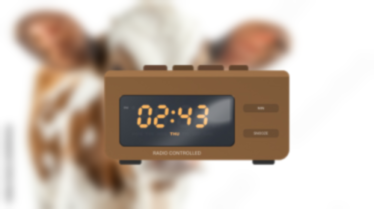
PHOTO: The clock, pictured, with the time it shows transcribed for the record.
2:43
